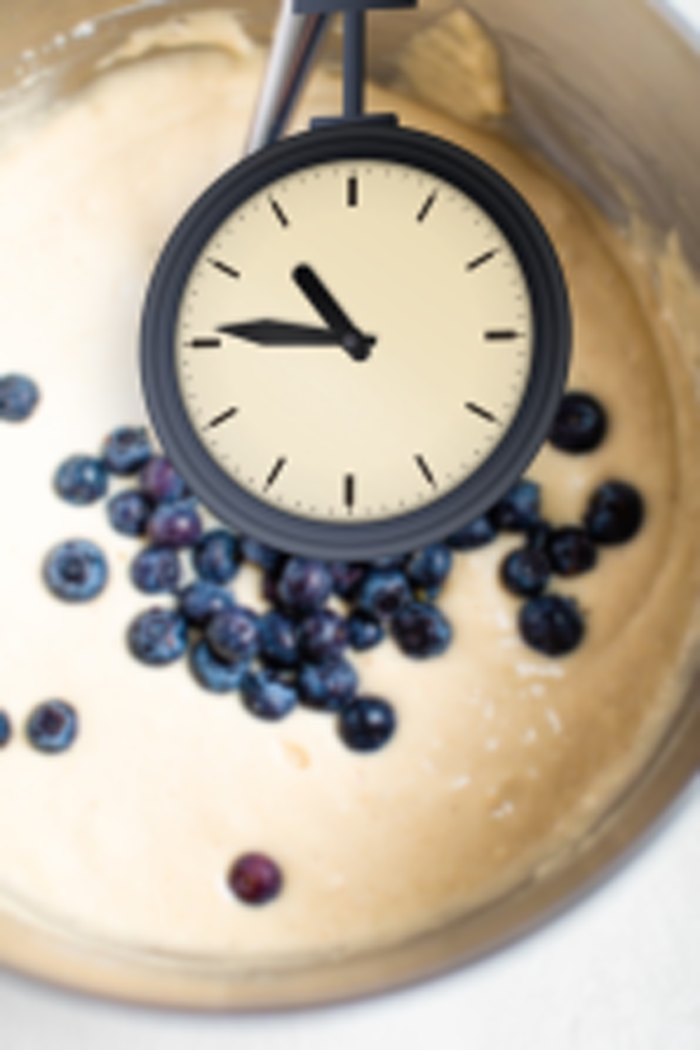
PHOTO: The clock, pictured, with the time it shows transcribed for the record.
10:46
